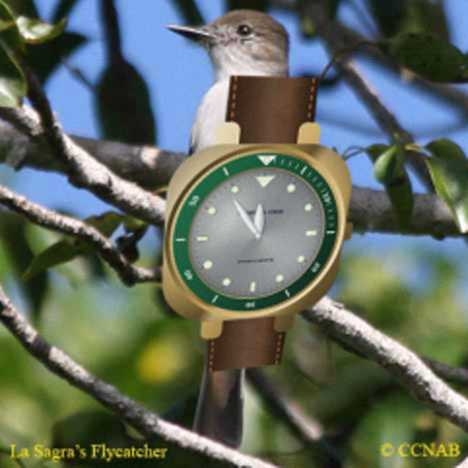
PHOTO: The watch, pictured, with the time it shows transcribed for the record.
11:54
